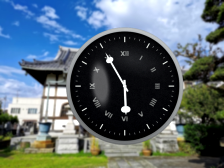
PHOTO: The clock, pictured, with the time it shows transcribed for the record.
5:55
